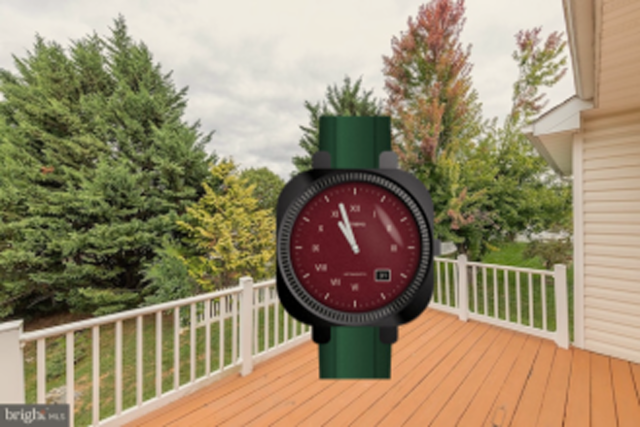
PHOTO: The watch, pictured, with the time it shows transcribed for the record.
10:57
